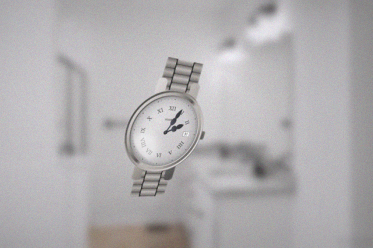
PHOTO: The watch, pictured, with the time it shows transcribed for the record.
2:04
